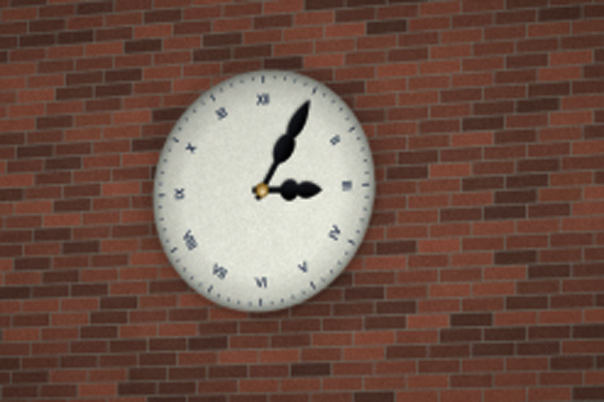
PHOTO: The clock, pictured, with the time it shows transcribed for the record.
3:05
